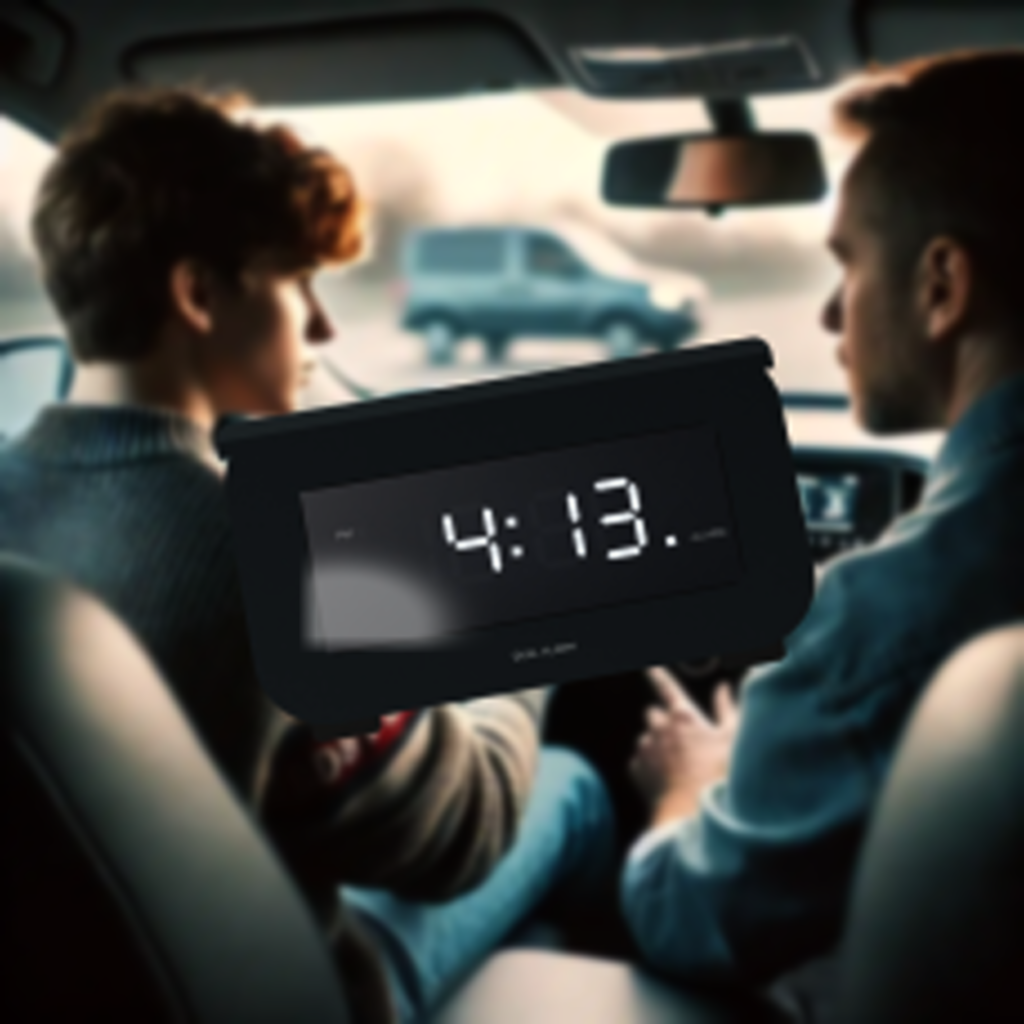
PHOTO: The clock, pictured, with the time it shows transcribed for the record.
4:13
